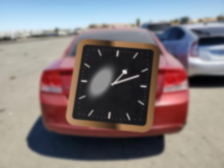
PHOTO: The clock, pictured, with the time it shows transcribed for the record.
1:11
